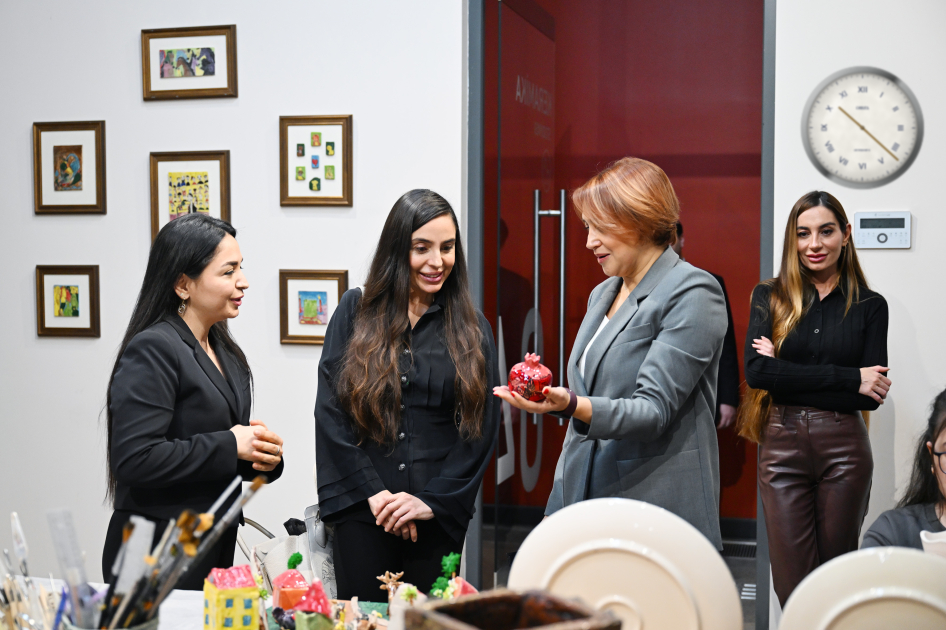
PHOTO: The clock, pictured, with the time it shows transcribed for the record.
10:22
